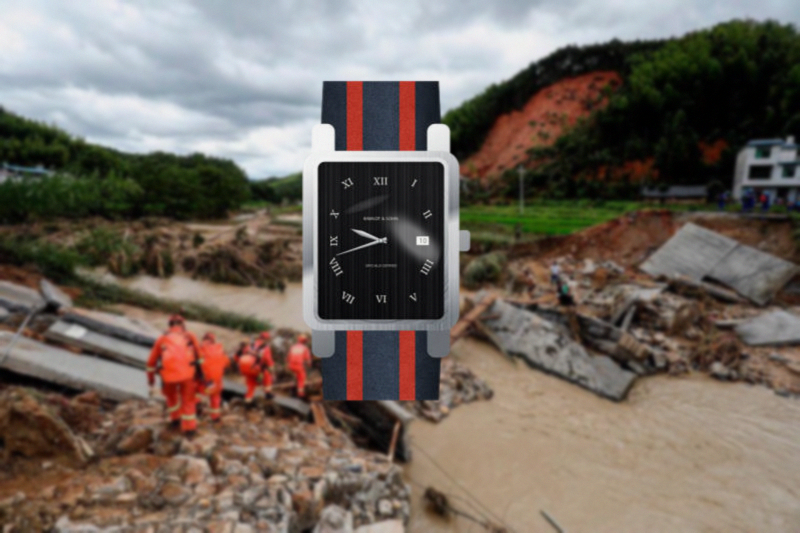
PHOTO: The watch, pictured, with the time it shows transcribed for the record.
9:42
